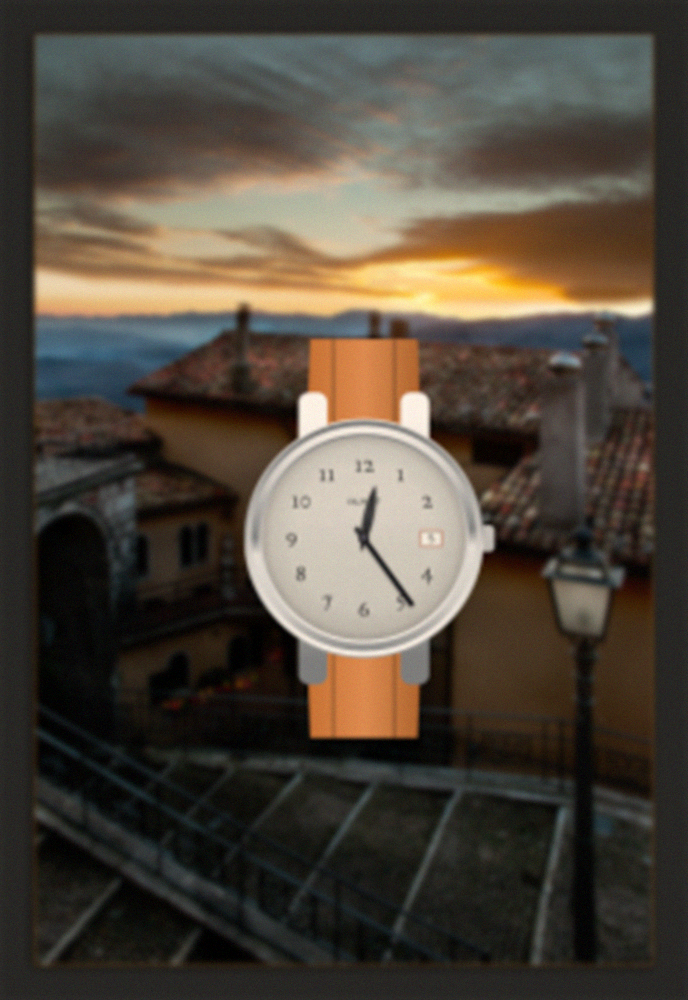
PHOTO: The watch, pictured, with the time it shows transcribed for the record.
12:24
